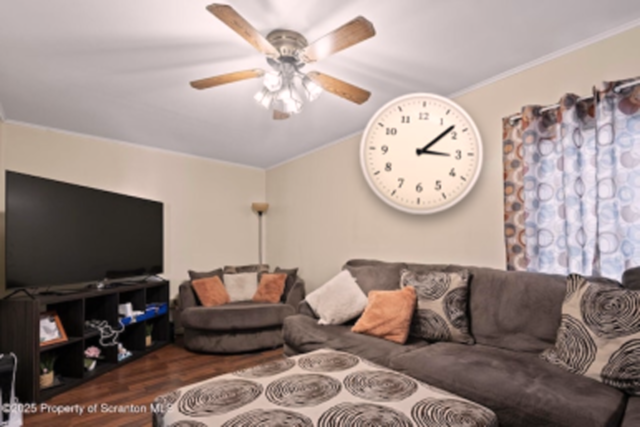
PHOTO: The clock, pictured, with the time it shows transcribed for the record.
3:08
